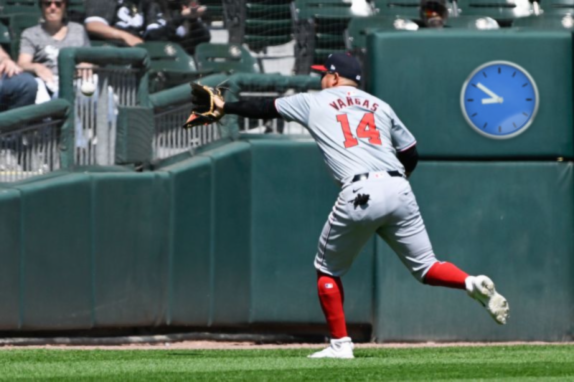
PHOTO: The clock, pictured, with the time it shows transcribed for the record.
8:51
